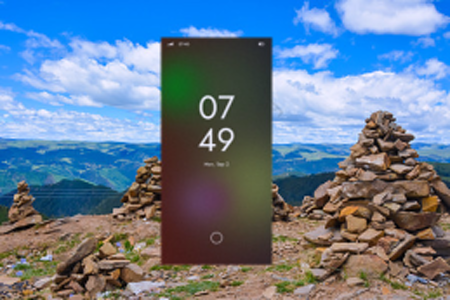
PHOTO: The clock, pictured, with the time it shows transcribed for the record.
7:49
